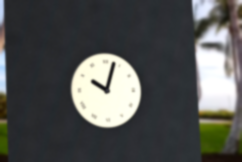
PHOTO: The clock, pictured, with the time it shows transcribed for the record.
10:03
